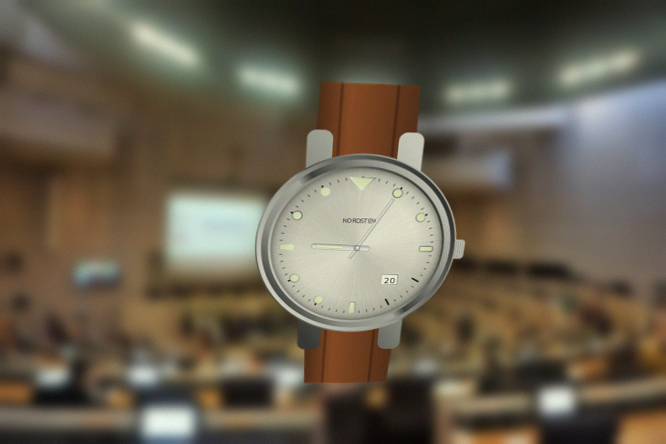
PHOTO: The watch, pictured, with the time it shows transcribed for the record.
9:05
